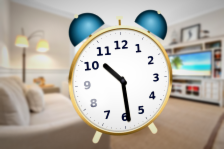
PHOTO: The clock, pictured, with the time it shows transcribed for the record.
10:29
